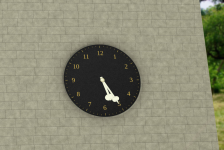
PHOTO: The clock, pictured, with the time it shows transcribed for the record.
5:25
